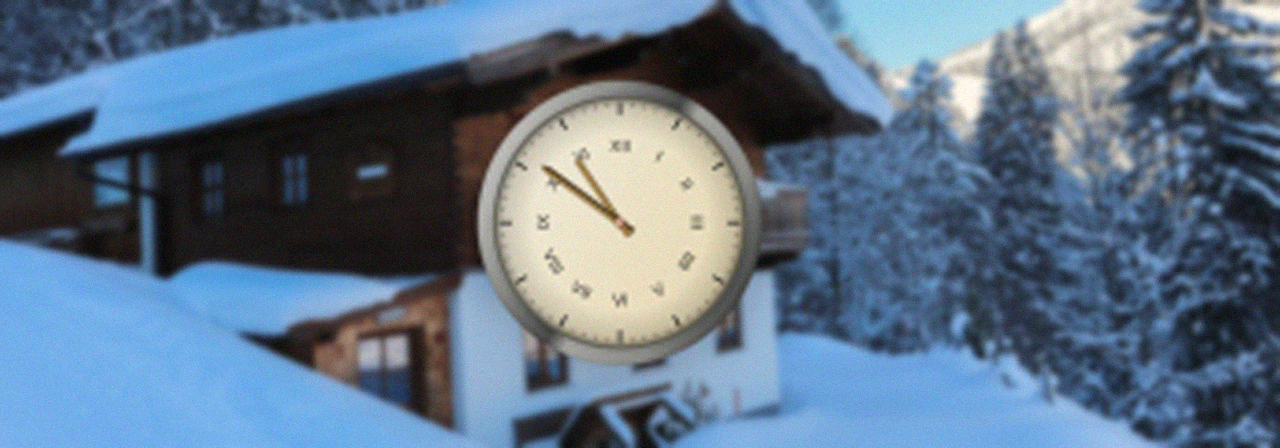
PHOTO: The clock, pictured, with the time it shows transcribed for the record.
10:51
